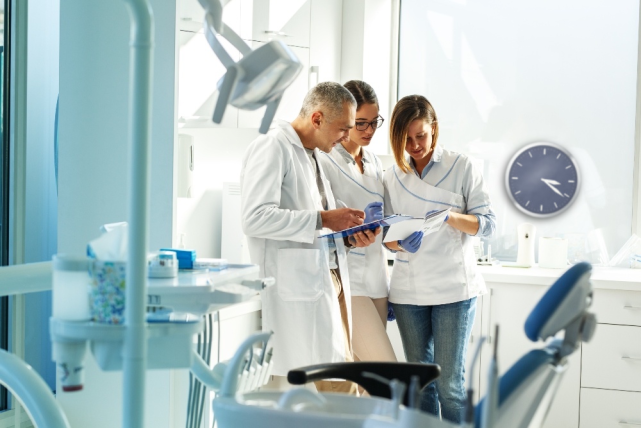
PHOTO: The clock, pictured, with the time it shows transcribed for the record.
3:21
